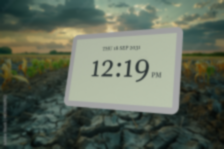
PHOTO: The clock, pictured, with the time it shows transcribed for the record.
12:19
